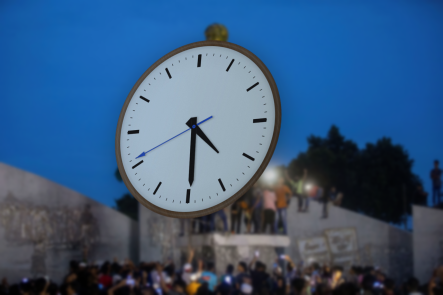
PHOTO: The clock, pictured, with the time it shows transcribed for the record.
4:29:41
